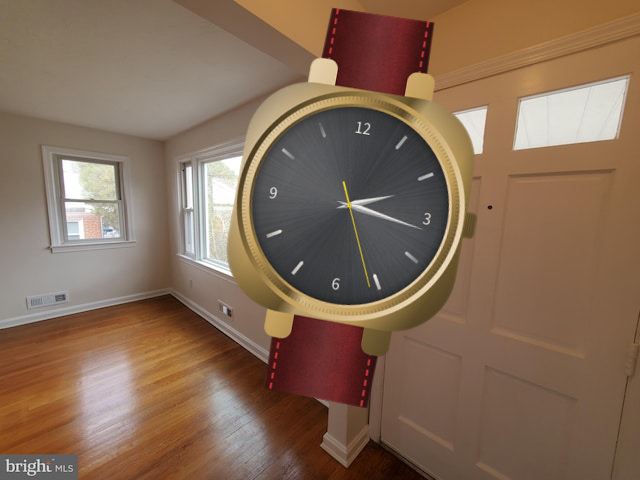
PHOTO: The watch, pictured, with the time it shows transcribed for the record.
2:16:26
